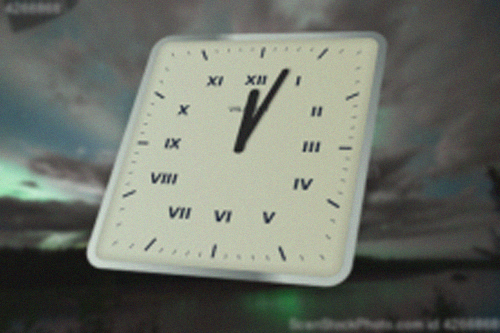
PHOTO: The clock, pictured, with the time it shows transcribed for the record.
12:03
